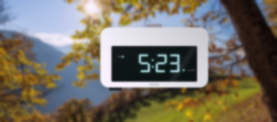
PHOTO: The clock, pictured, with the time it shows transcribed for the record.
5:23
